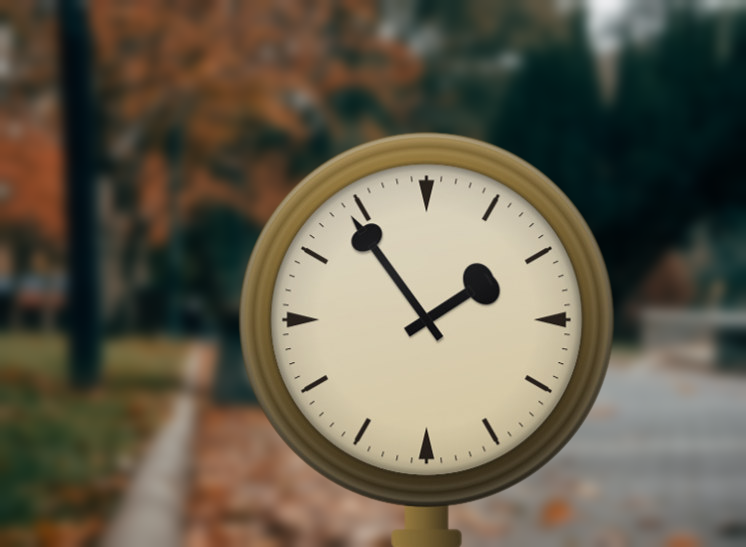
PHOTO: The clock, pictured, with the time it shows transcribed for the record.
1:54
